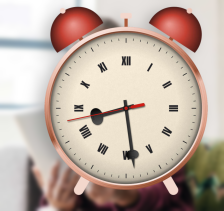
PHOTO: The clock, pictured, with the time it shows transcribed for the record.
8:28:43
